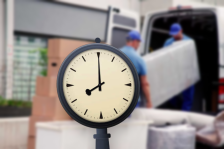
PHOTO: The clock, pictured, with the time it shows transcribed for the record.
8:00
